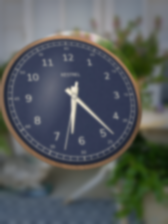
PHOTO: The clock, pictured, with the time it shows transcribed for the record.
6:23:33
